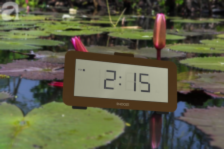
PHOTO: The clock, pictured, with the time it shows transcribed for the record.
2:15
